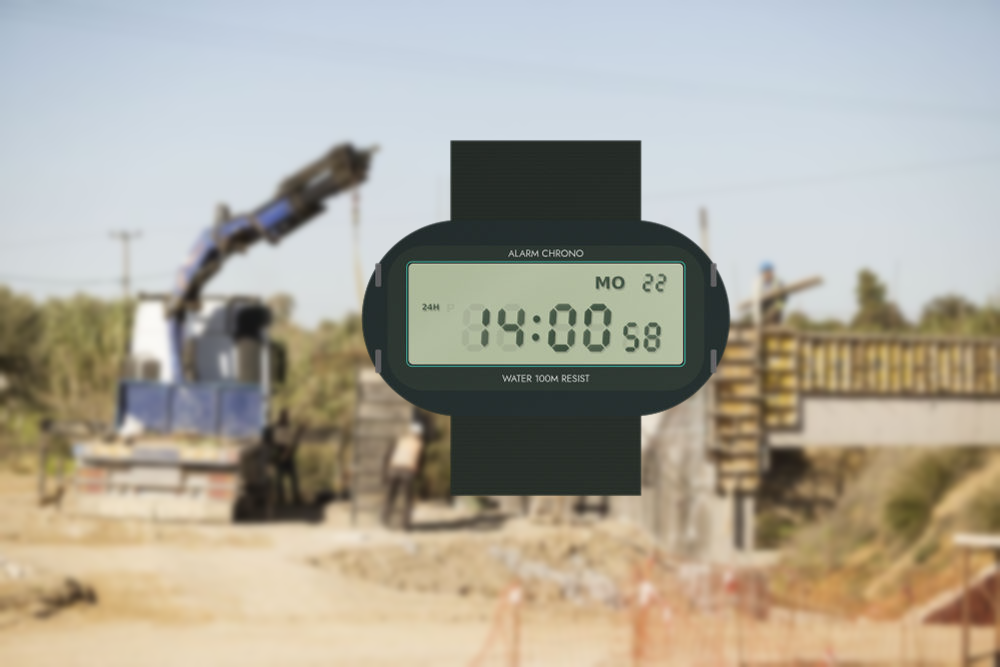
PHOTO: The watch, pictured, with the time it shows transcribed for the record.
14:00:58
